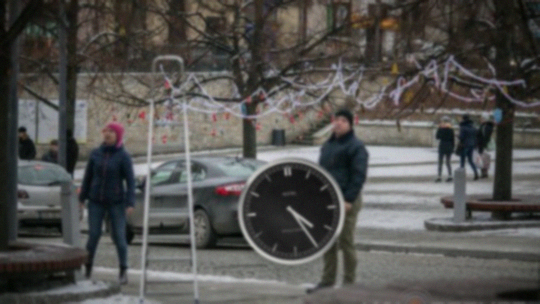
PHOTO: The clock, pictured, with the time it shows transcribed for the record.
4:25
